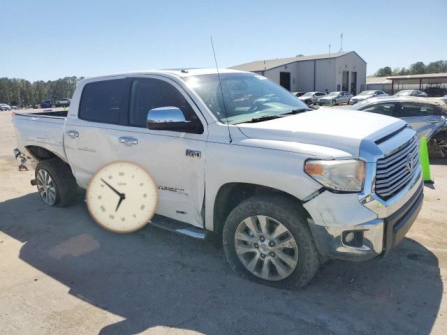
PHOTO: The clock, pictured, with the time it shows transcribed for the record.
6:52
